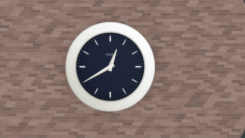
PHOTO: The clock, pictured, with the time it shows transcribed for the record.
12:40
